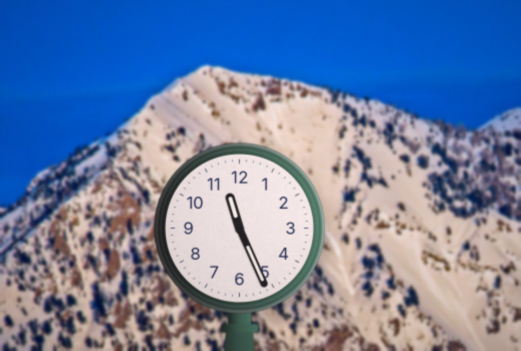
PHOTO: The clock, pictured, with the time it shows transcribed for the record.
11:26
